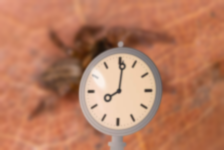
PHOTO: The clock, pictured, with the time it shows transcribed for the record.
8:01
